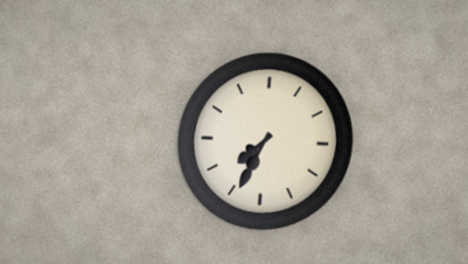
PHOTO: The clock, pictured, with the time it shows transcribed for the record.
7:34
